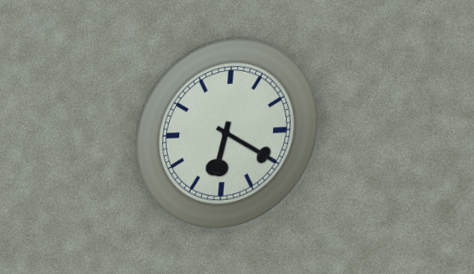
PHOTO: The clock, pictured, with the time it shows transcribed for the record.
6:20
